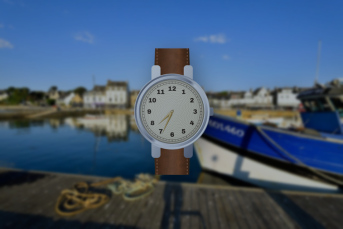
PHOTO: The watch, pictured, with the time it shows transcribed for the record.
7:34
